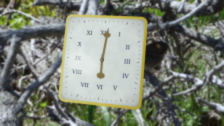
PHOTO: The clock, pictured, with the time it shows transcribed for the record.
6:01
